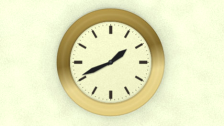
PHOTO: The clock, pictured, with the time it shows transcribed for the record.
1:41
